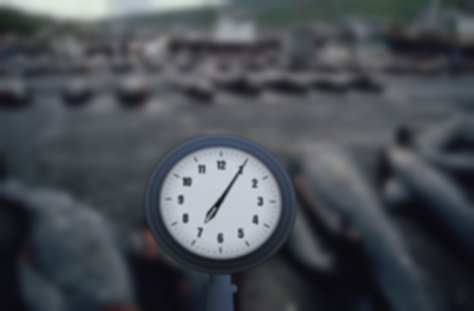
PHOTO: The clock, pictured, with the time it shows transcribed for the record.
7:05
